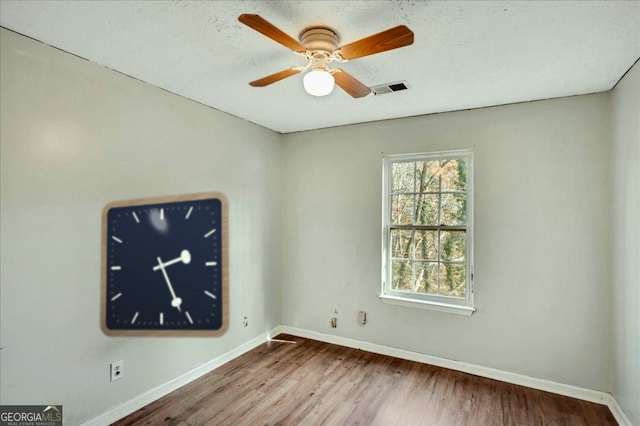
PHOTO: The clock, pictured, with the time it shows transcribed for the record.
2:26
